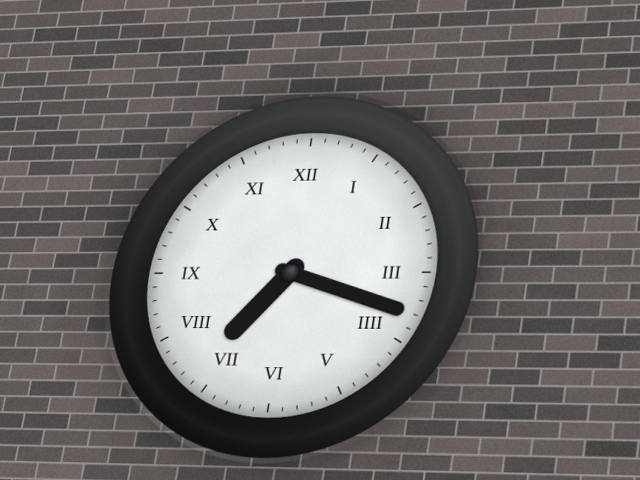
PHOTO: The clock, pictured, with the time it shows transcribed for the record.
7:18
